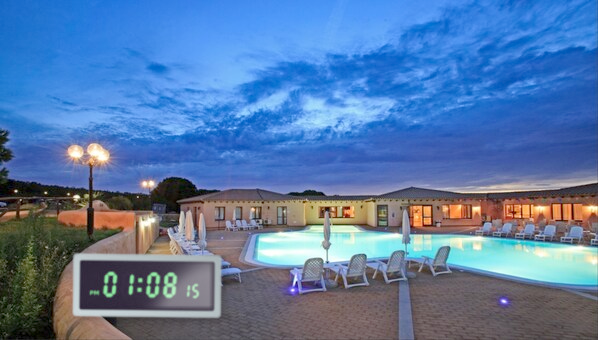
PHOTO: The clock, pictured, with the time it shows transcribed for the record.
1:08:15
